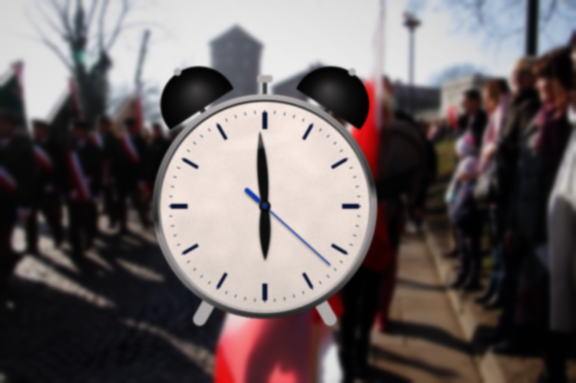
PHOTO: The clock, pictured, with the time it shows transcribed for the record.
5:59:22
